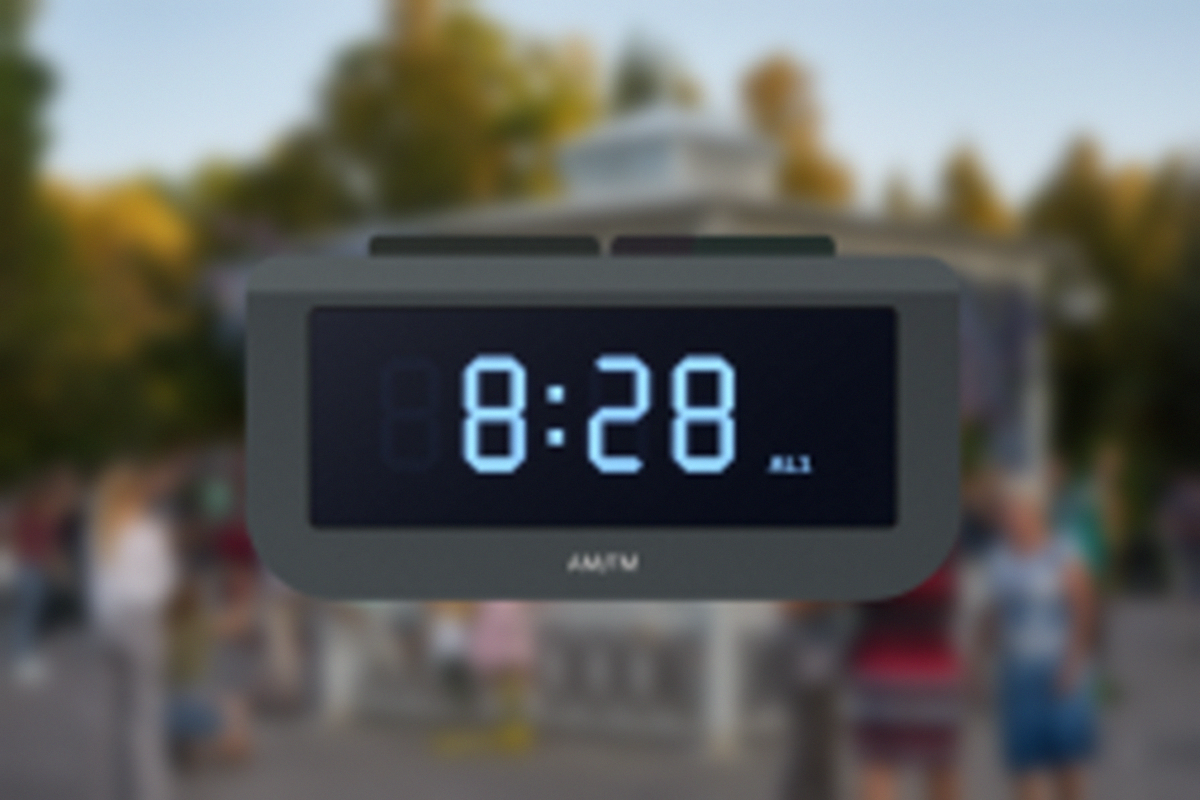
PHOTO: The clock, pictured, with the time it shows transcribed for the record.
8:28
